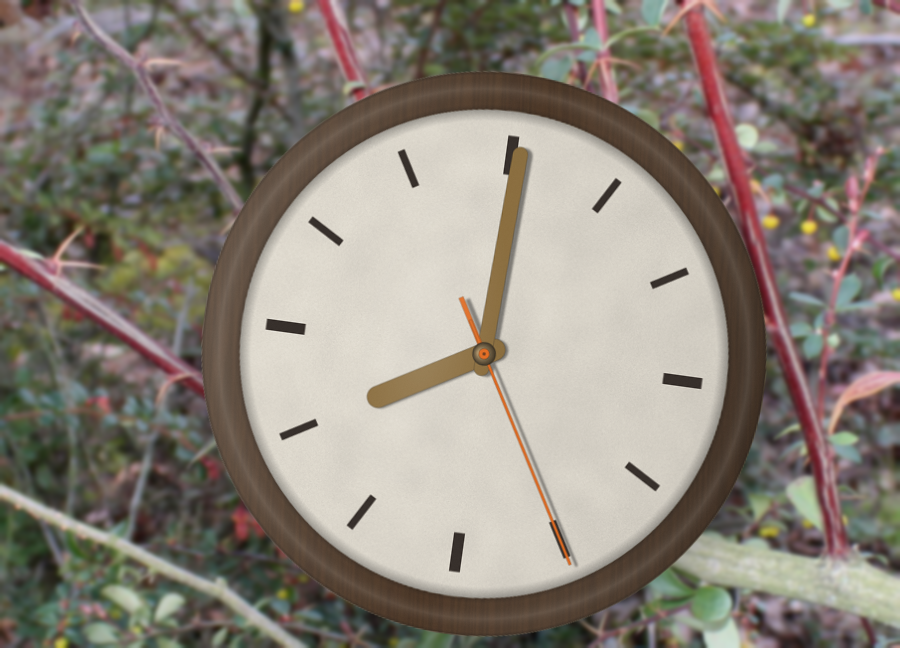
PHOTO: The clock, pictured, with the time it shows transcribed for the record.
8:00:25
